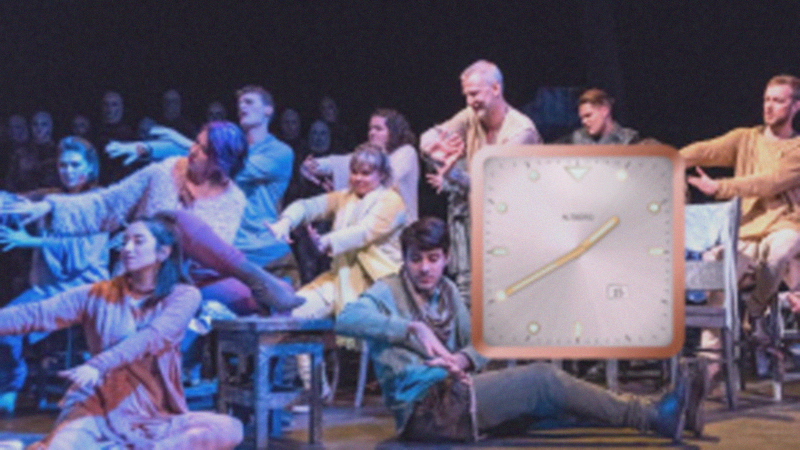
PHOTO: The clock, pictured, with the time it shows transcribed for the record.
1:40
